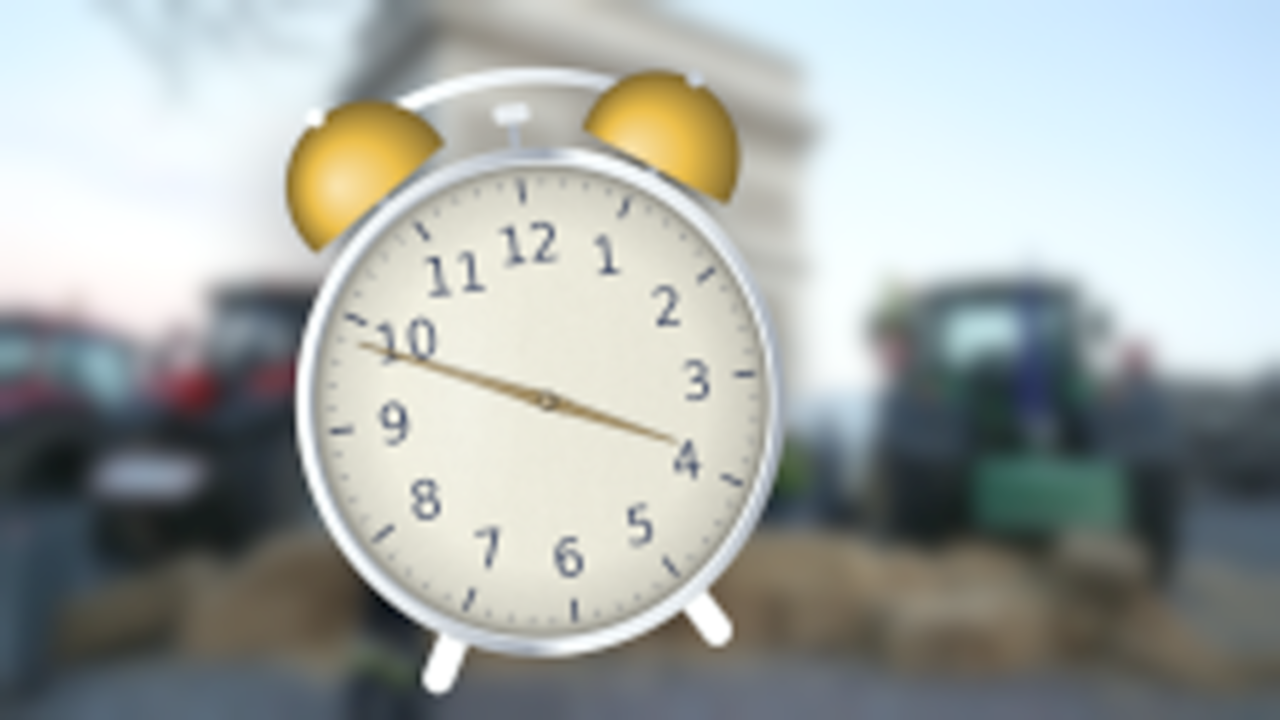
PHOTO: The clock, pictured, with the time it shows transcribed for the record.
3:49
